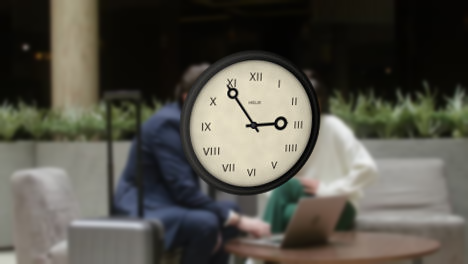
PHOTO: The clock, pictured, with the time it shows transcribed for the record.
2:54
